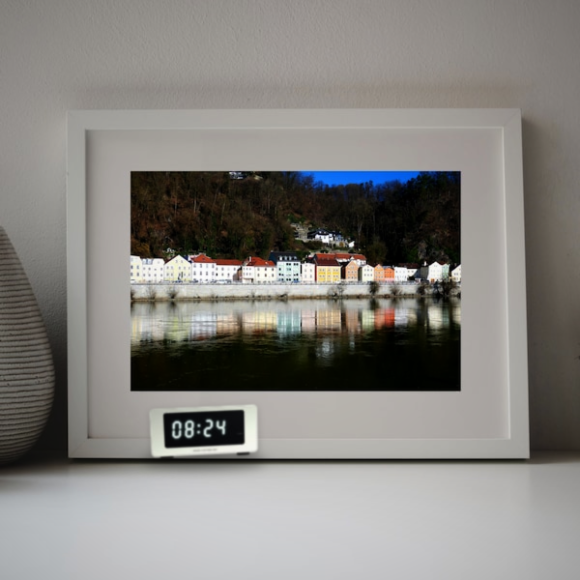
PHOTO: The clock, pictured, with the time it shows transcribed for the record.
8:24
